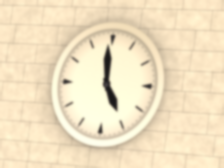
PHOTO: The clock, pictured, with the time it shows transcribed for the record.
4:59
